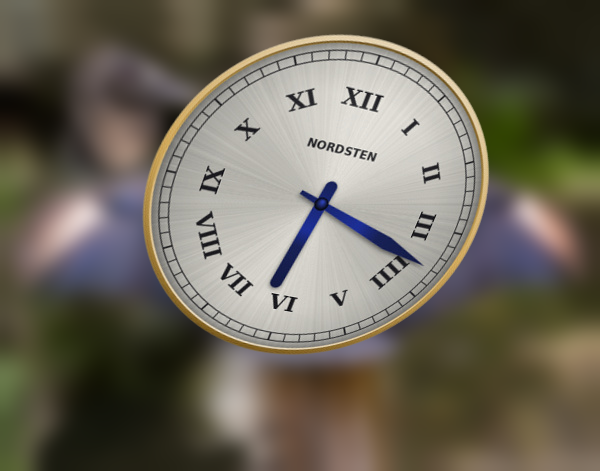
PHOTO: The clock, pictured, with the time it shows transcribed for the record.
6:18
